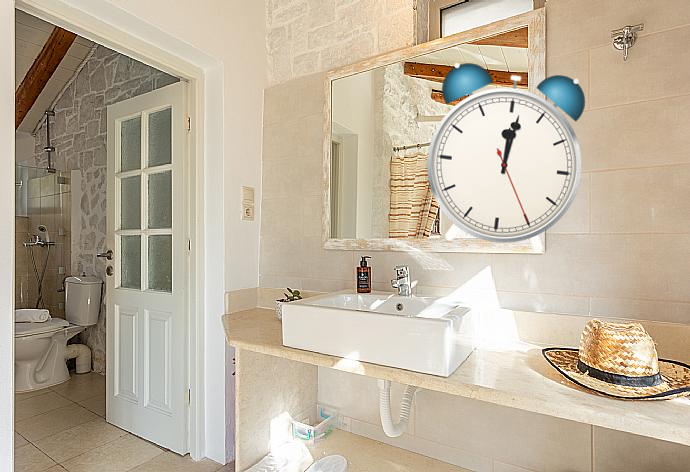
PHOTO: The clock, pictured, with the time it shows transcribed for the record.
12:01:25
